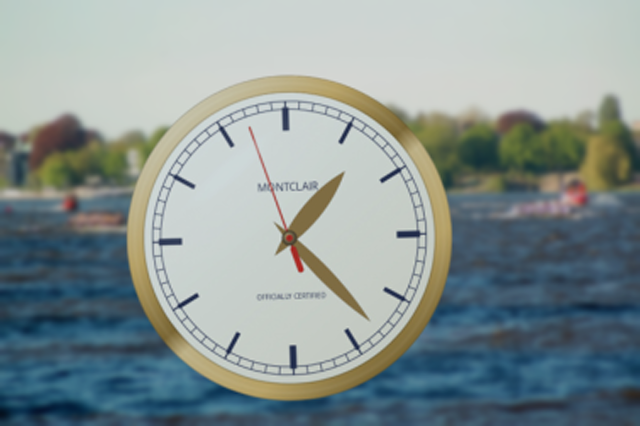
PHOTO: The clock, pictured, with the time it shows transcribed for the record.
1:22:57
